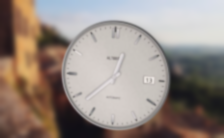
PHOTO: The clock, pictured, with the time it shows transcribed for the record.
12:38
